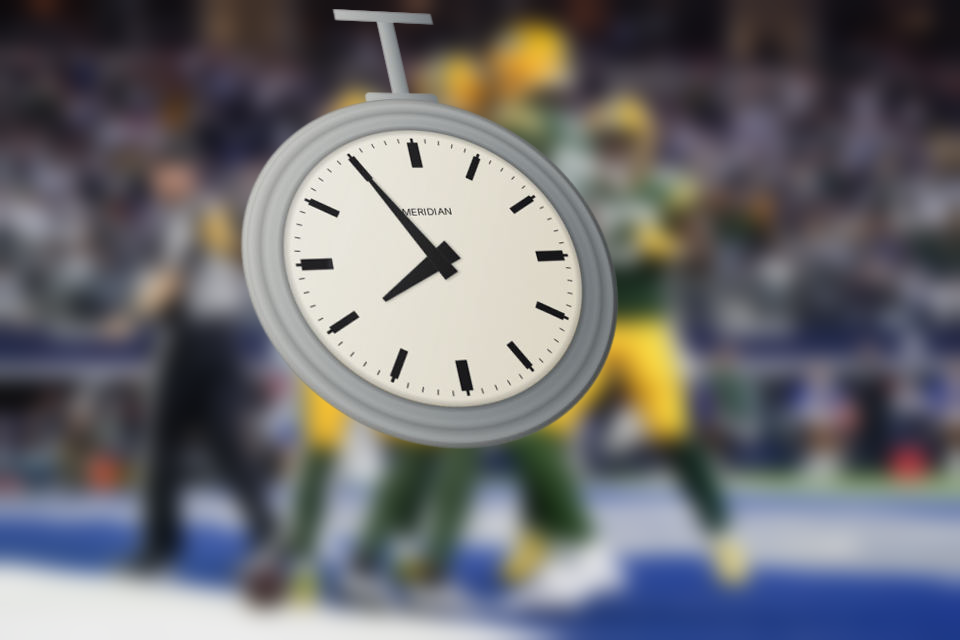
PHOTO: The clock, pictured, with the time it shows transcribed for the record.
7:55
